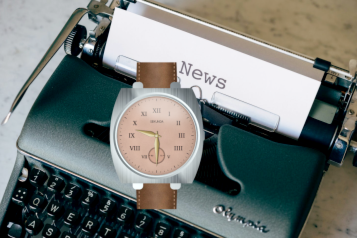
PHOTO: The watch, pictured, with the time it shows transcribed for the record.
9:30
